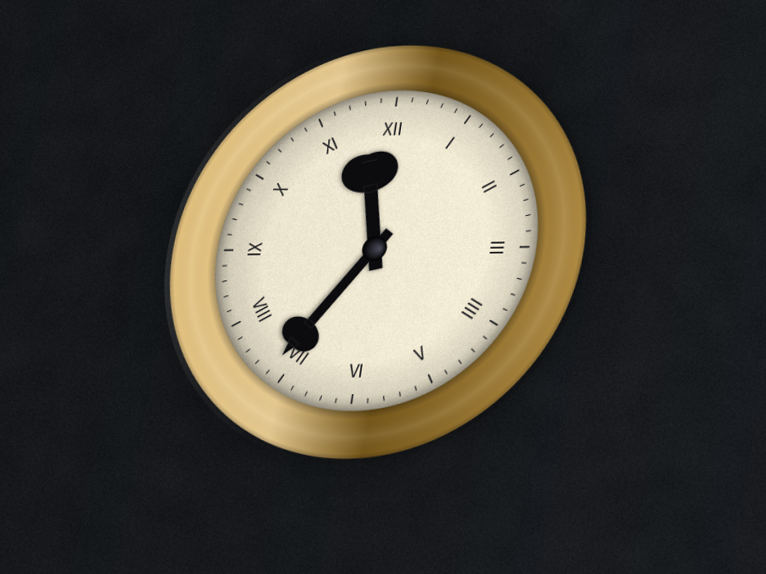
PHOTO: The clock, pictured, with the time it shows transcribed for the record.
11:36
